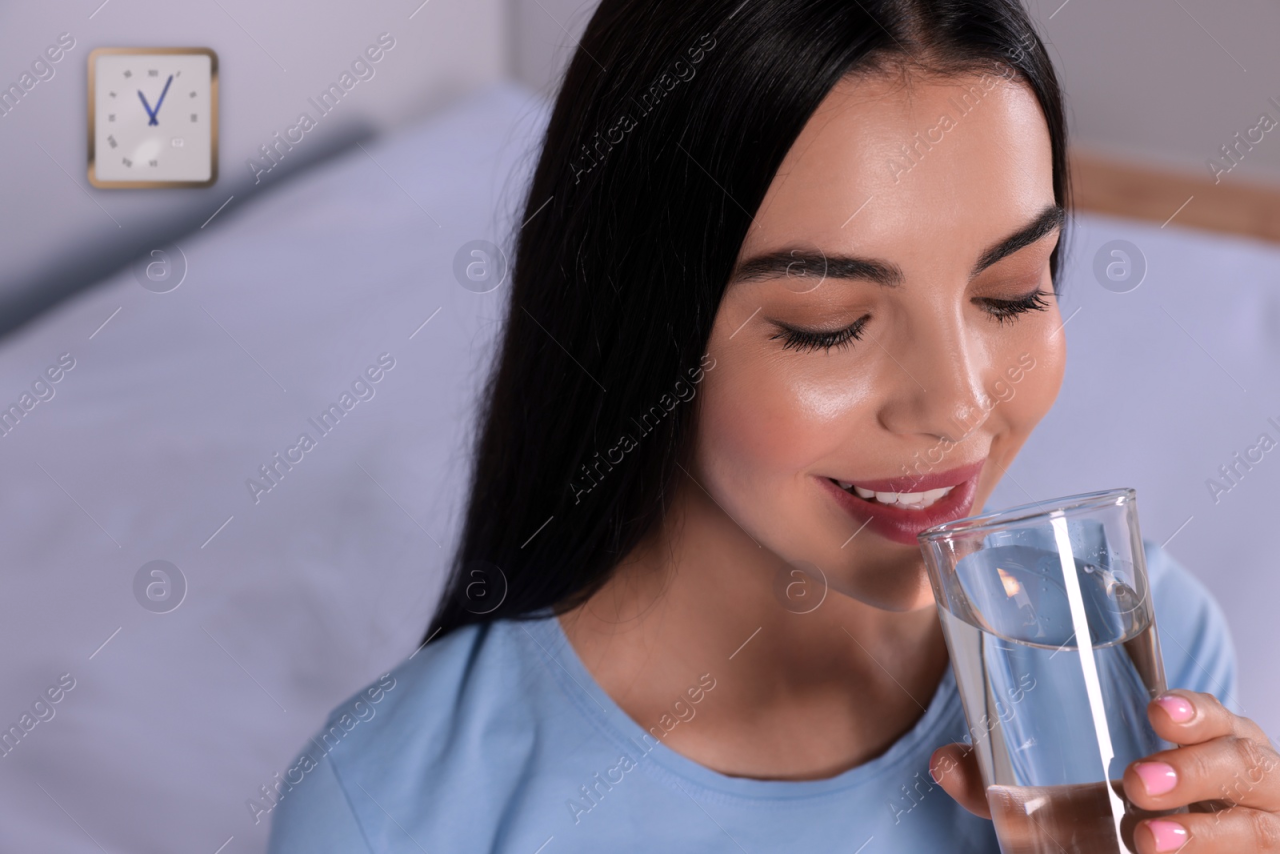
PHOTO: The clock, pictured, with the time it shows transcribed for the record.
11:04
